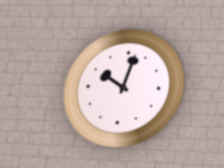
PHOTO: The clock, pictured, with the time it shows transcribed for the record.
10:02
